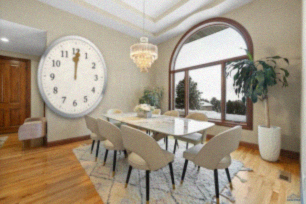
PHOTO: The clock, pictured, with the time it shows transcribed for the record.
12:01
